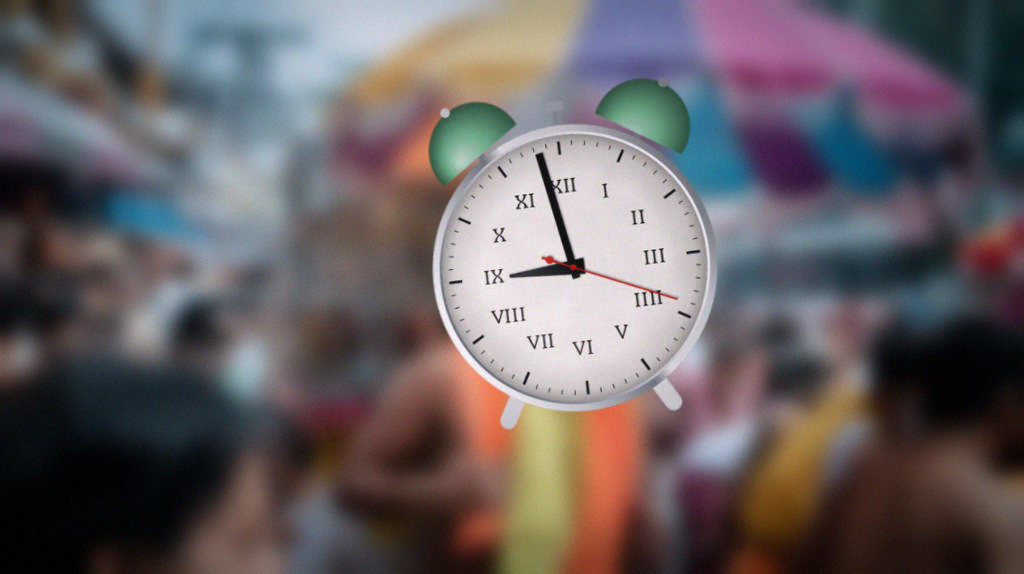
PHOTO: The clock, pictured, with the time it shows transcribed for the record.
8:58:19
